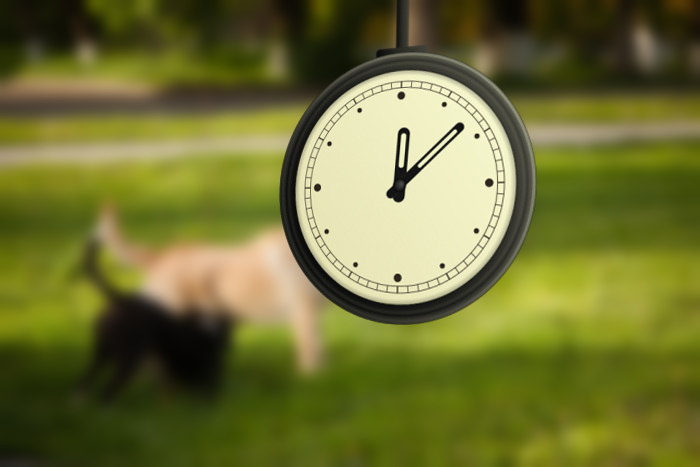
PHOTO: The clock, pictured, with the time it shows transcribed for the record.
12:08
